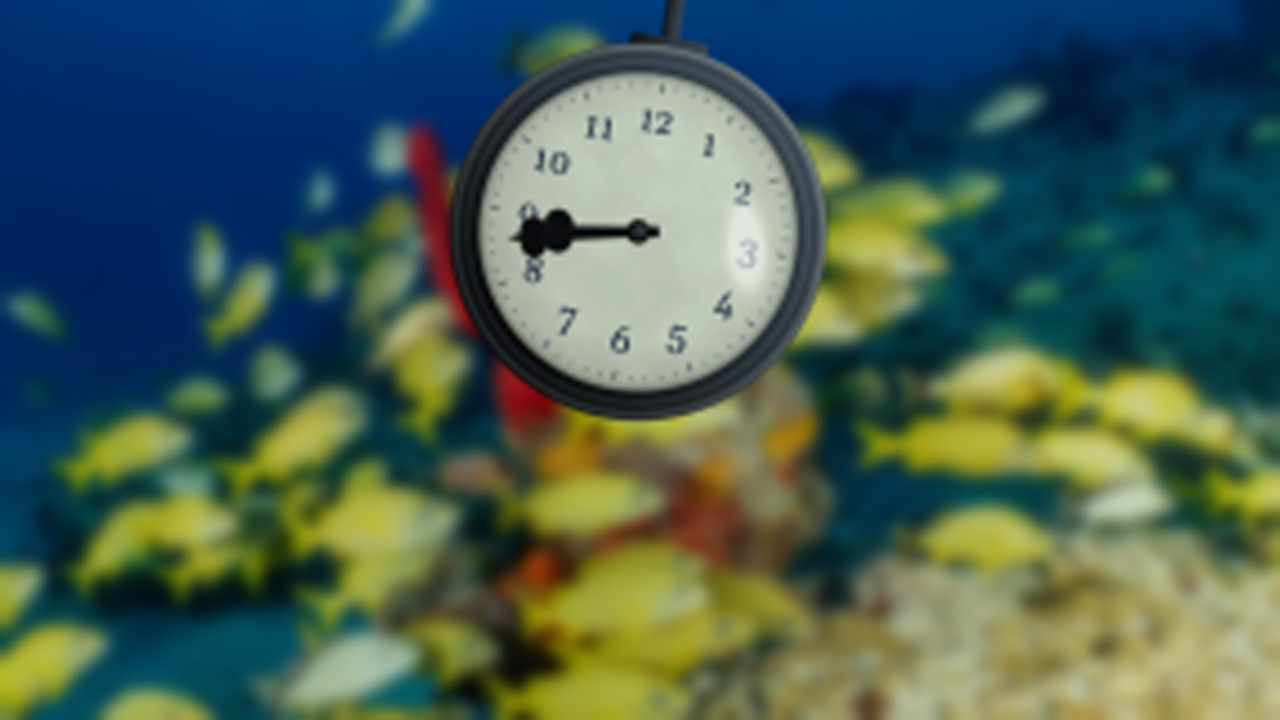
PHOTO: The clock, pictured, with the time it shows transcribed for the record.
8:43
